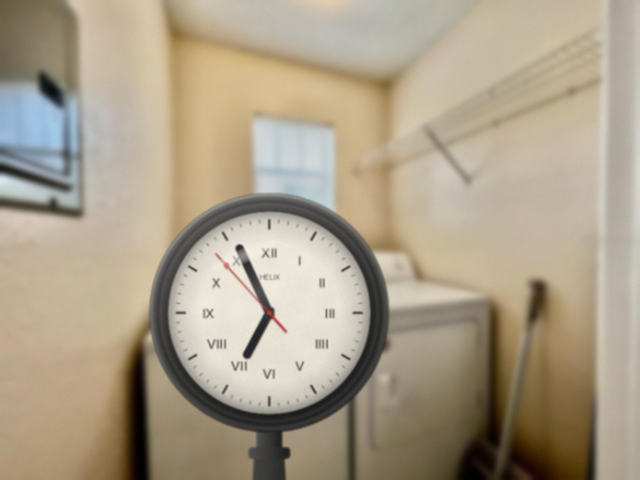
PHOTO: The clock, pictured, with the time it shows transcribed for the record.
6:55:53
